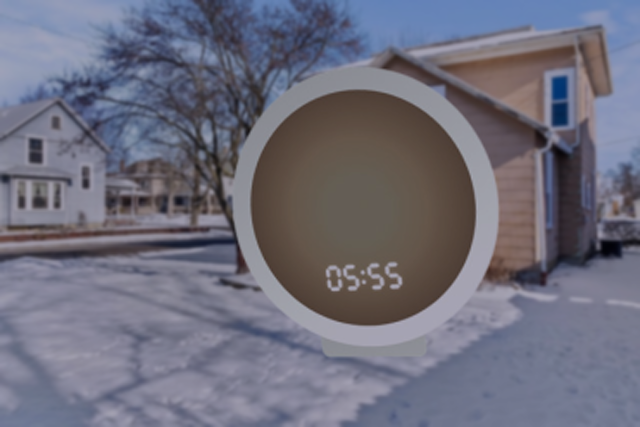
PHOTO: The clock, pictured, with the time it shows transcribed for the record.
5:55
